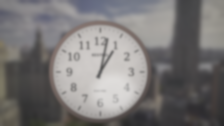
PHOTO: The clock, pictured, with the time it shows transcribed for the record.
1:02
